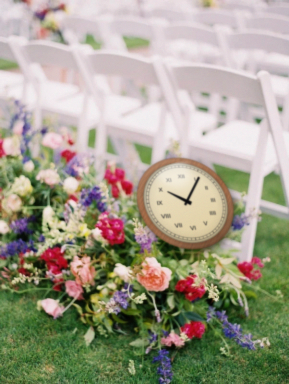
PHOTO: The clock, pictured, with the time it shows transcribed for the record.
10:06
